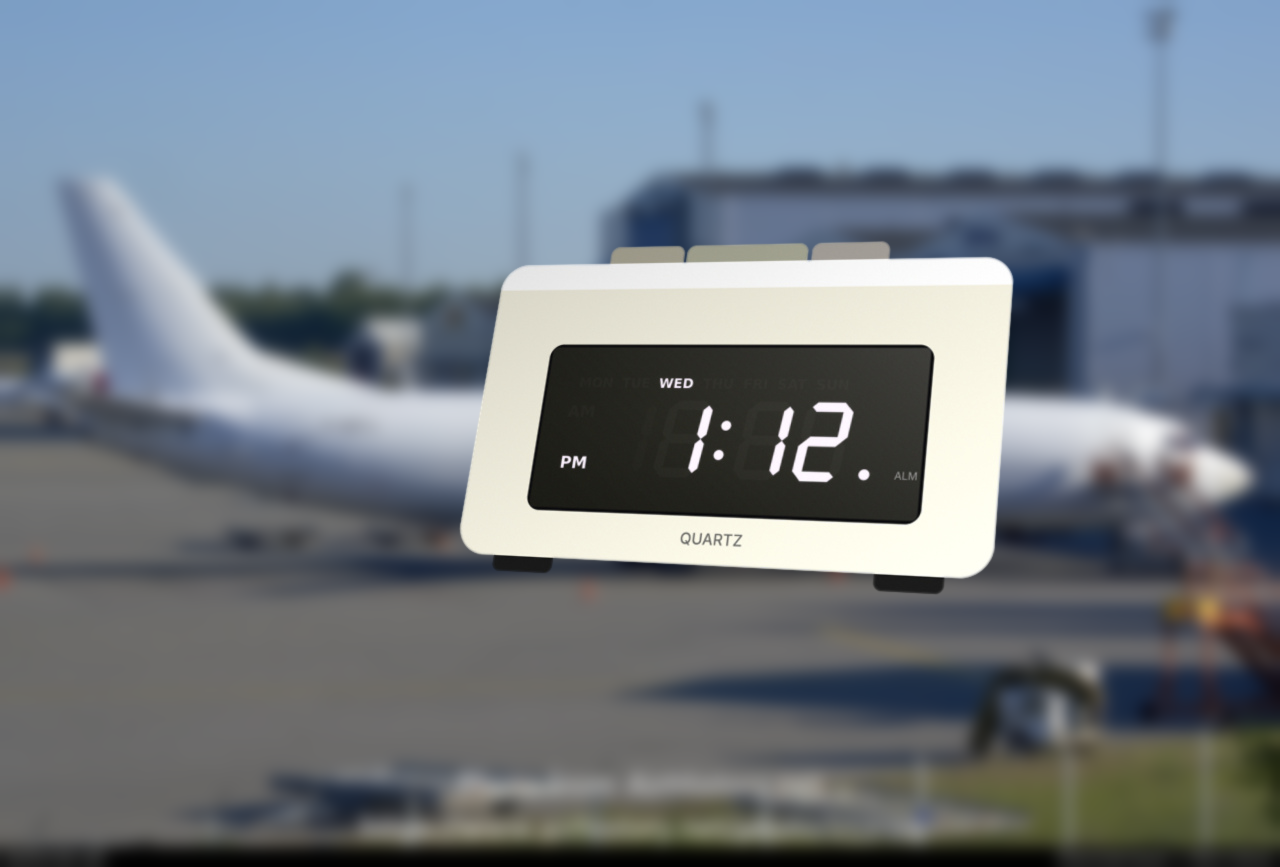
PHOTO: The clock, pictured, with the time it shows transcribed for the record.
1:12
